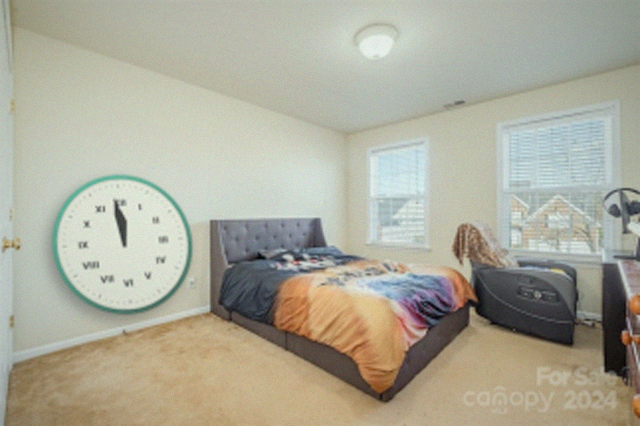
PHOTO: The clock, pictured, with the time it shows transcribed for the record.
11:59
